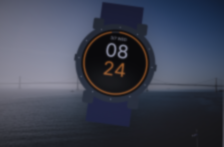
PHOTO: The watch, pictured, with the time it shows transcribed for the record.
8:24
